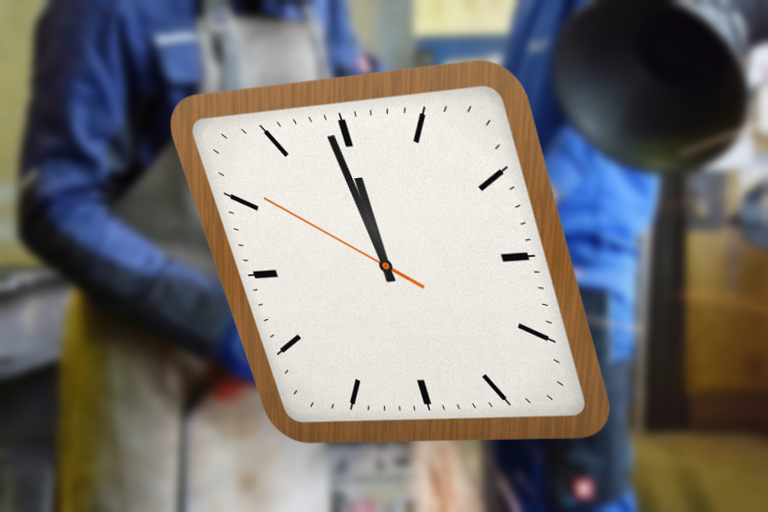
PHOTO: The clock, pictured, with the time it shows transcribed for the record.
11:58:51
